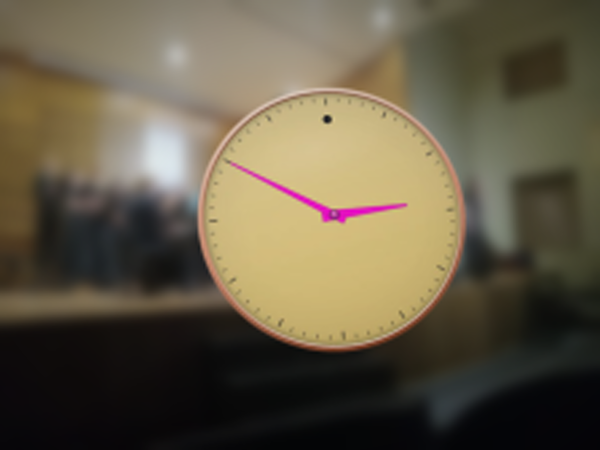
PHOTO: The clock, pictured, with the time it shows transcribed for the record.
2:50
